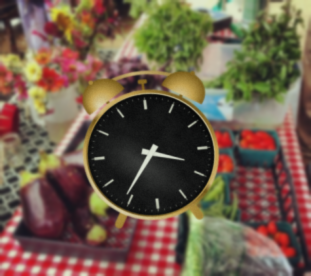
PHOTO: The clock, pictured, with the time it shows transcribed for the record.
3:36
